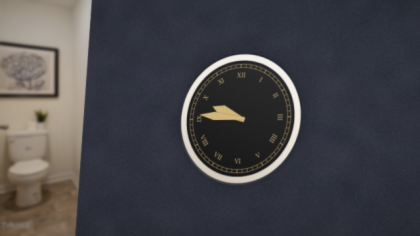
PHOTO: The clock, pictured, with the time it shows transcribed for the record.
9:46
